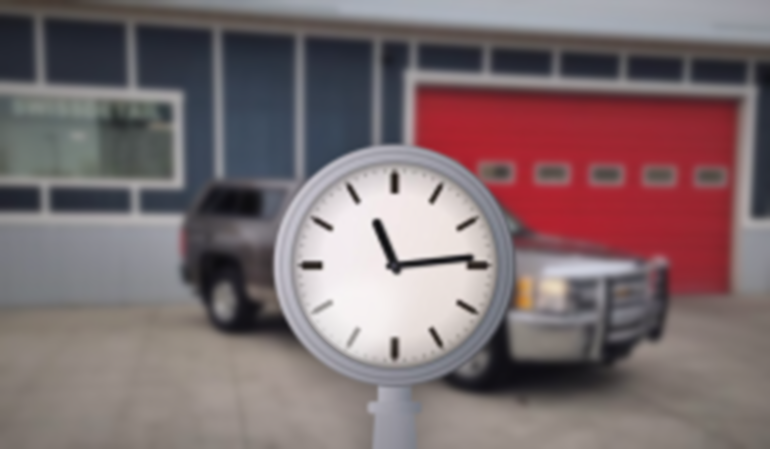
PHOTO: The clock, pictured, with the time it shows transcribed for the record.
11:14
